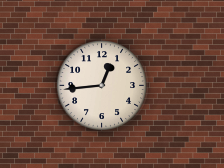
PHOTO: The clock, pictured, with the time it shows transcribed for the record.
12:44
